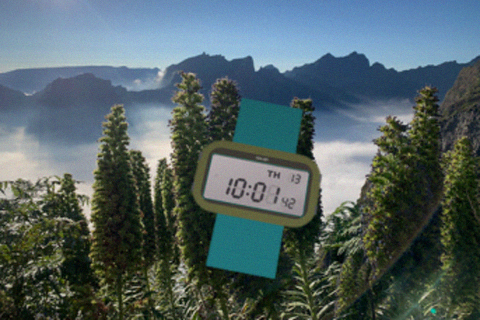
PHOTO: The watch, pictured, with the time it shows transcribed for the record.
10:01:42
